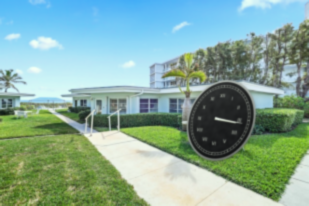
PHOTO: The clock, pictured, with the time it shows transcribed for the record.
3:16
